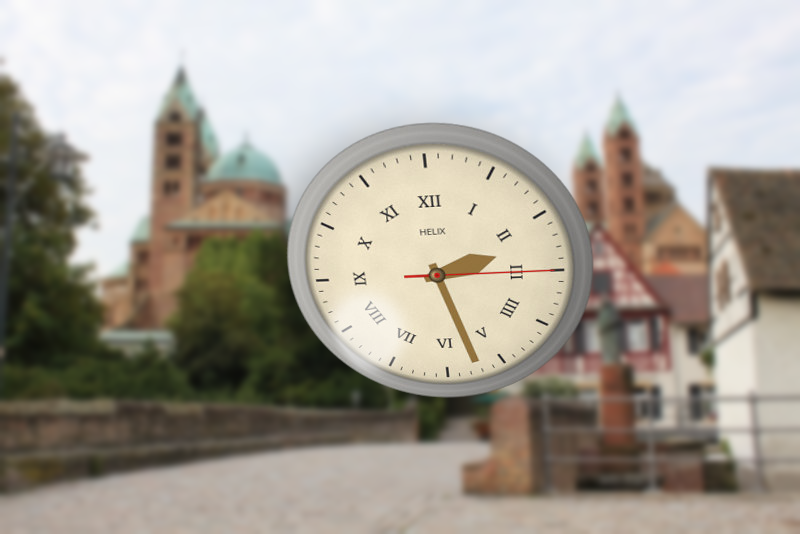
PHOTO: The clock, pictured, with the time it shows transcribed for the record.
2:27:15
